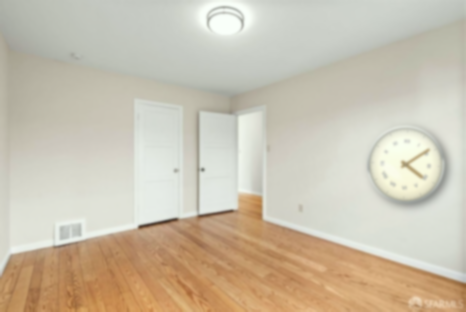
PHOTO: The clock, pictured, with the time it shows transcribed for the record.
4:09
